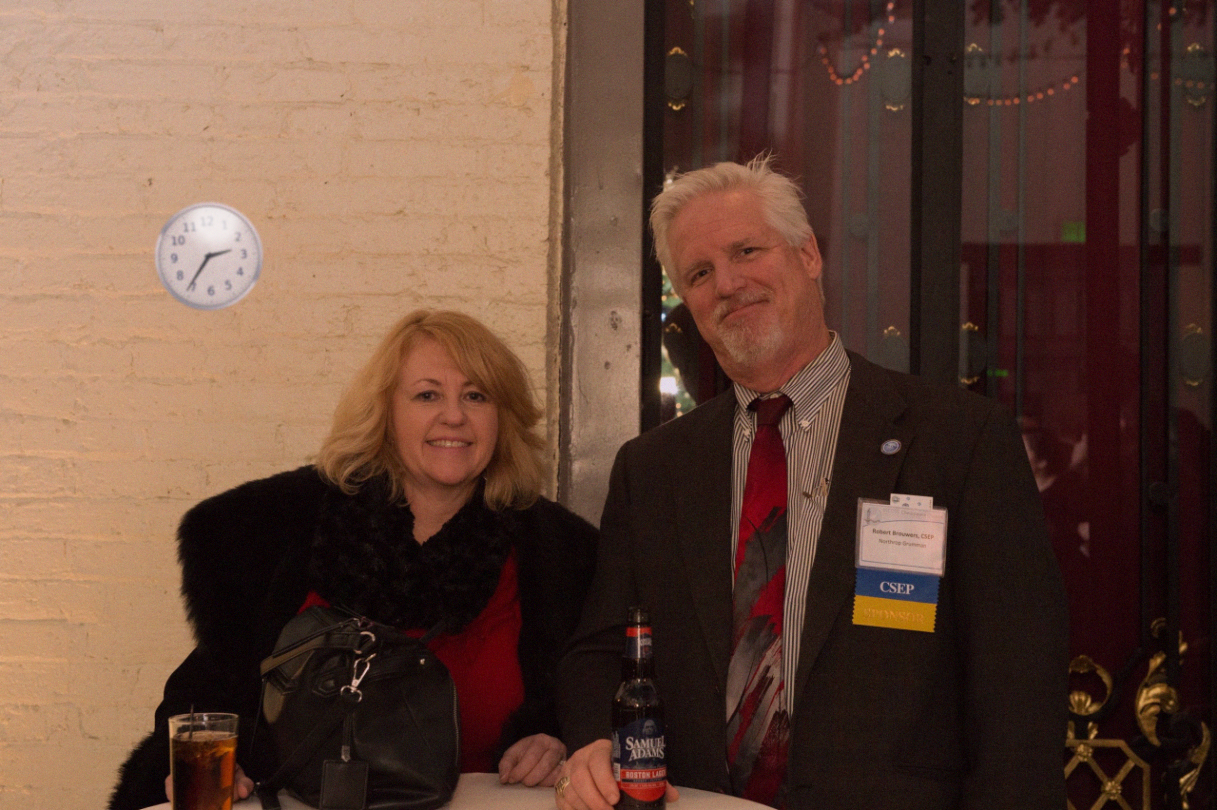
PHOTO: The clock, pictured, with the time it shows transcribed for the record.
2:36
